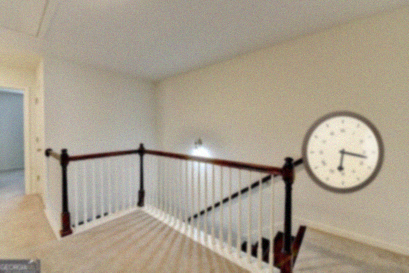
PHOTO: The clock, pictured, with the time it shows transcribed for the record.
6:17
